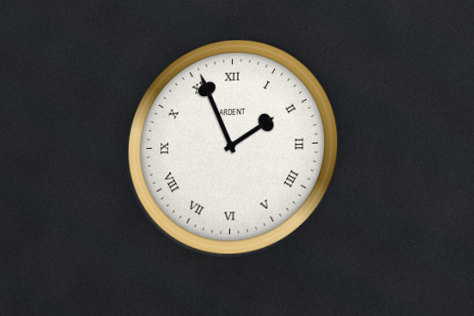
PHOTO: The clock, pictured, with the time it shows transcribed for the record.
1:56
